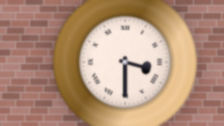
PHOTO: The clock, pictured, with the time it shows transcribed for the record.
3:30
